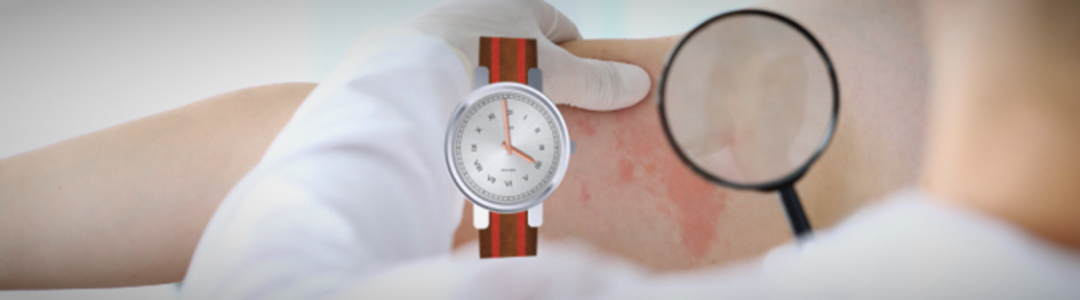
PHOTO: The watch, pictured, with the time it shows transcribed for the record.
3:59
